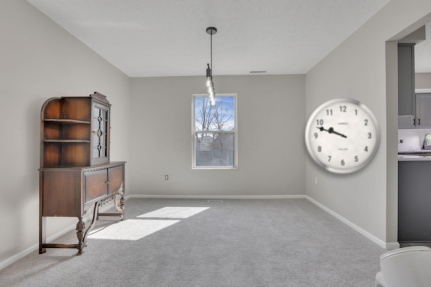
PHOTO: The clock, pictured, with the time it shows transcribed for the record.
9:48
